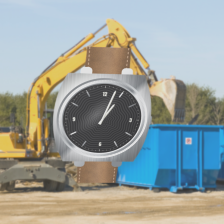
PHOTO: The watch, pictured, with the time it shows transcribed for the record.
1:03
